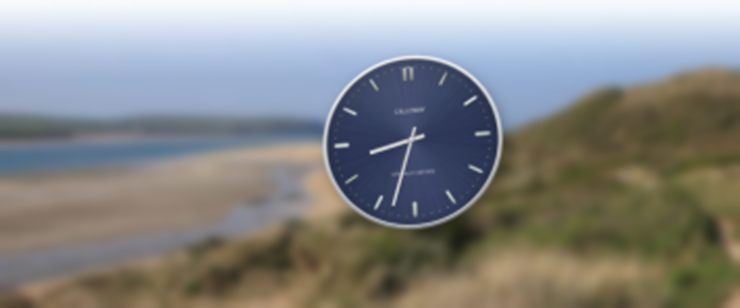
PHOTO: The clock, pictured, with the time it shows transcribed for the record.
8:33
